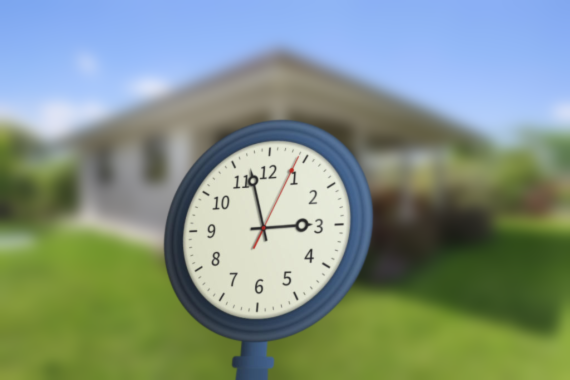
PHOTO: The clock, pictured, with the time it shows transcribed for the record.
2:57:04
